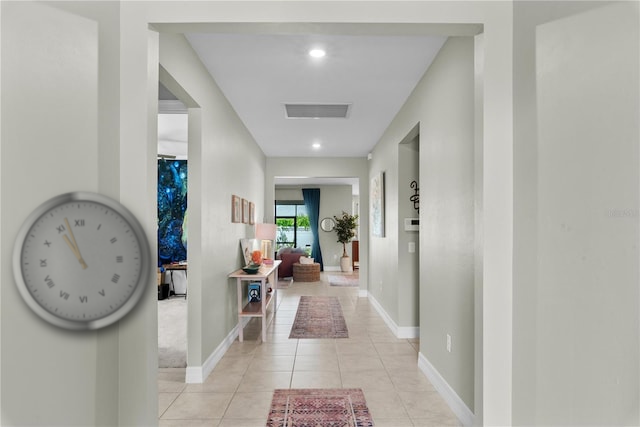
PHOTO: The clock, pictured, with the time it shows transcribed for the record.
10:57
